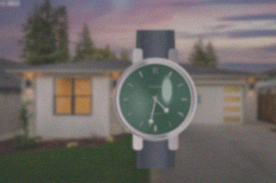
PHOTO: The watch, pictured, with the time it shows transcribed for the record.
4:32
